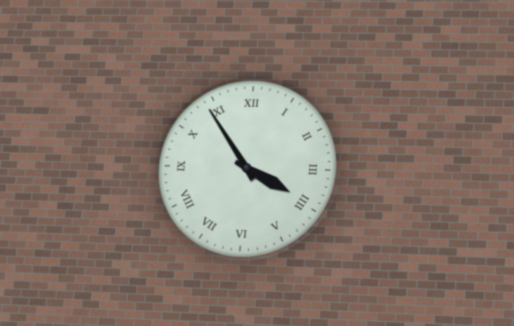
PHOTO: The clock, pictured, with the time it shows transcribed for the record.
3:54
